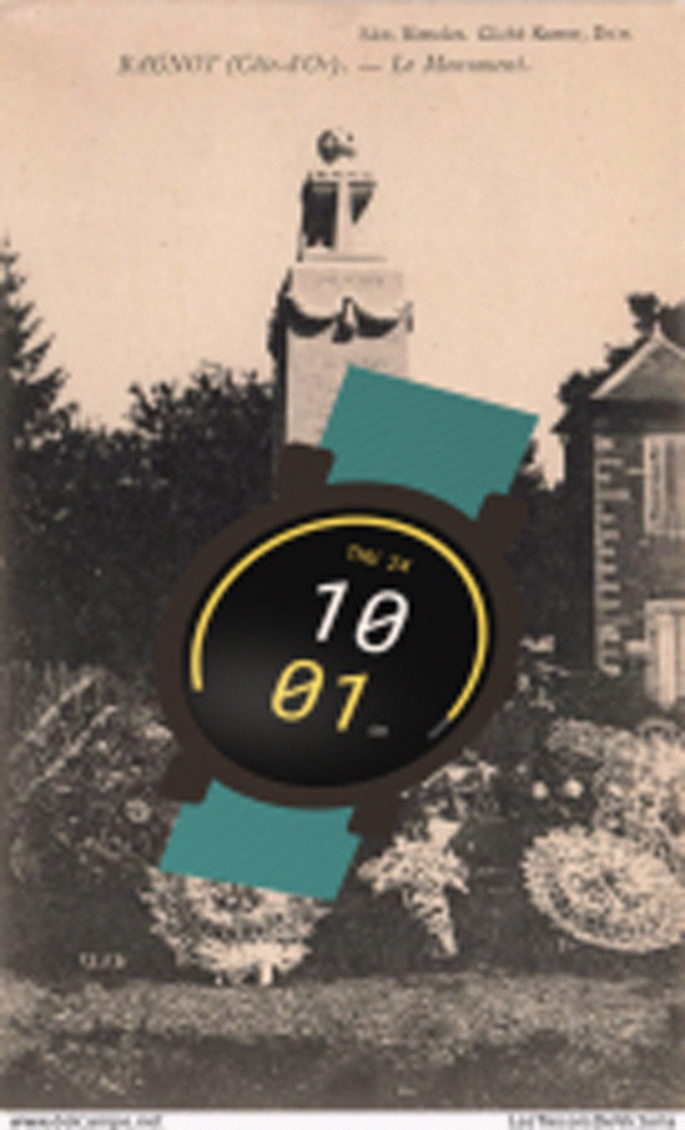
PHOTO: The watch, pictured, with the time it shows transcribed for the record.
10:01
